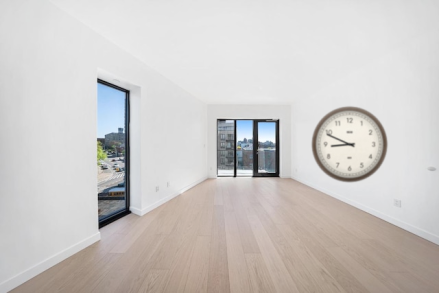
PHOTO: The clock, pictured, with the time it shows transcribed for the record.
8:49
